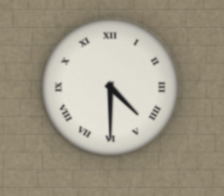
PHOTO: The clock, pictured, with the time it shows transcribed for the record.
4:30
